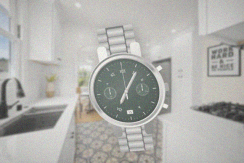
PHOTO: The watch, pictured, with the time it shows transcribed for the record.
7:06
